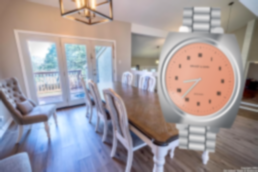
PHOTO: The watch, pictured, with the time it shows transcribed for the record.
8:37
